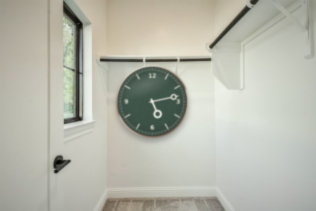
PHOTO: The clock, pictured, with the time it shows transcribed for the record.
5:13
